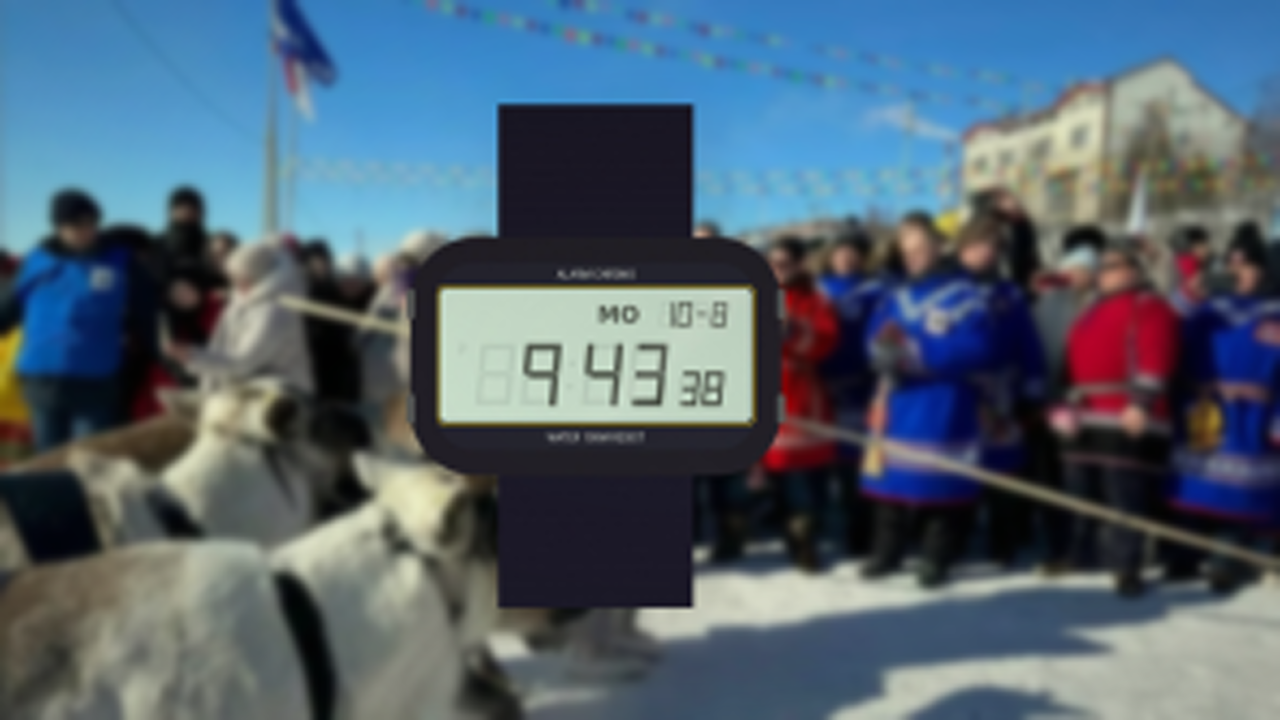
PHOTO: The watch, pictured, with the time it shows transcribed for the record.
9:43:38
